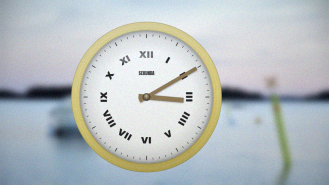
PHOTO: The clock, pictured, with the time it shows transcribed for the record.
3:10
